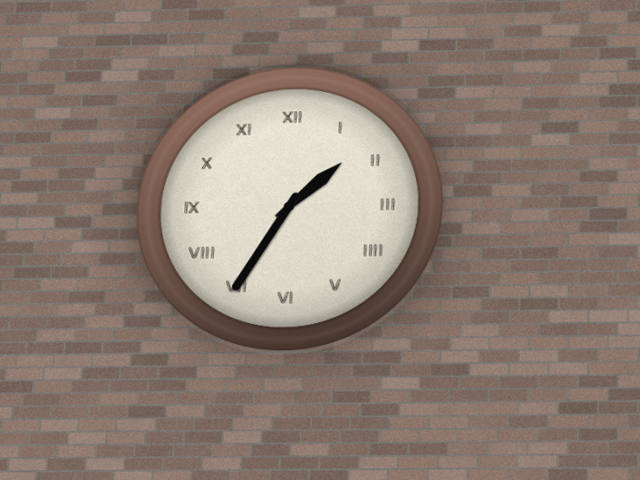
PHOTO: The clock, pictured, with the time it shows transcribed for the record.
1:35
